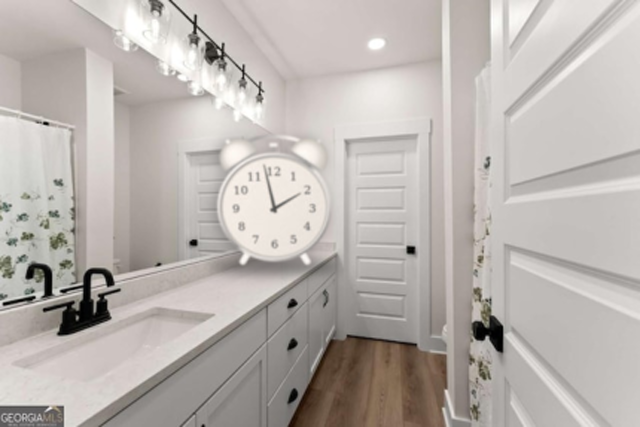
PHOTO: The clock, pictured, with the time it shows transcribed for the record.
1:58
